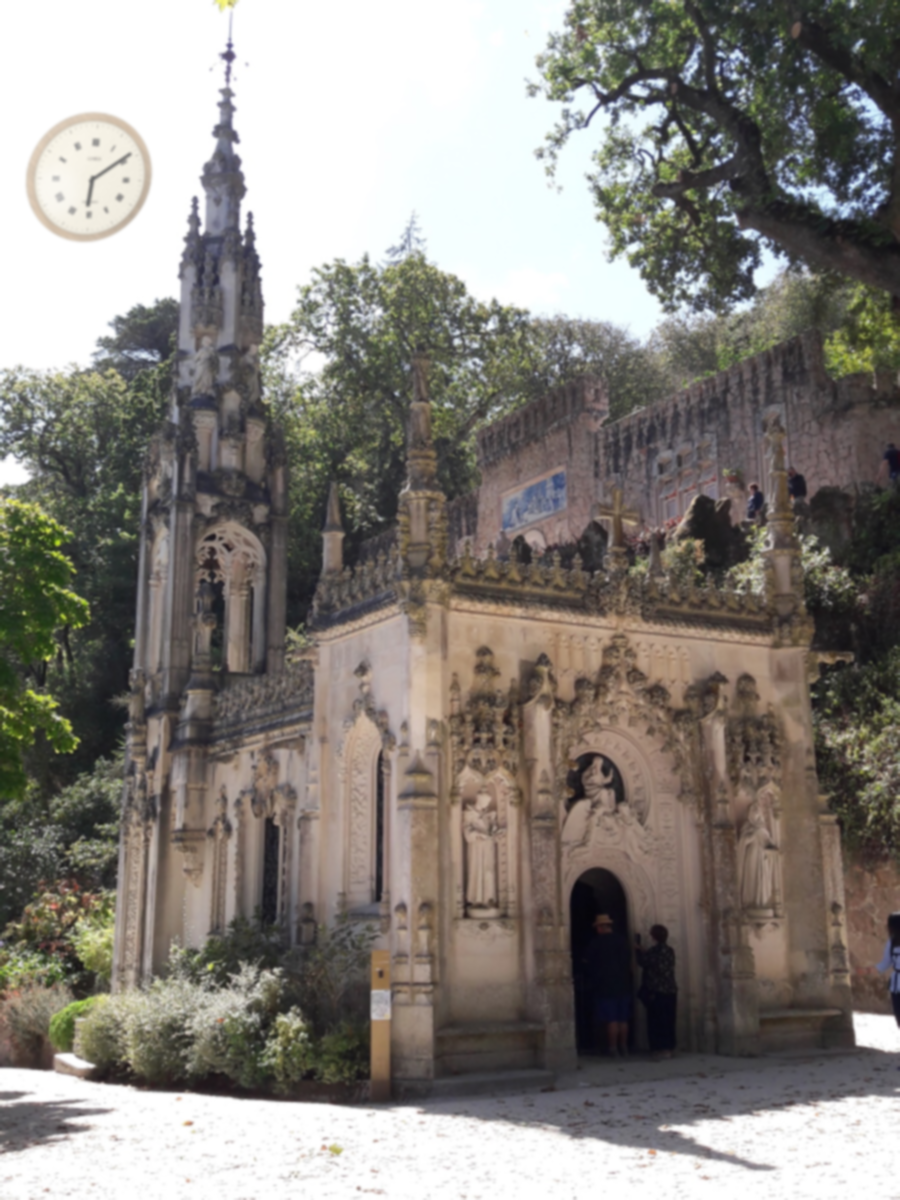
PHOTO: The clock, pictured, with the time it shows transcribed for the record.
6:09
